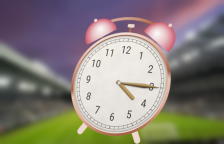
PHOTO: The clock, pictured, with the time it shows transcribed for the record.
4:15
